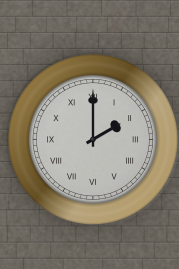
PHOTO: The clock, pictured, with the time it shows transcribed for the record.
2:00
